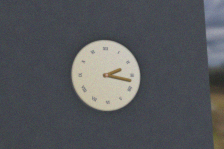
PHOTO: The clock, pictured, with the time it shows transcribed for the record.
2:17
